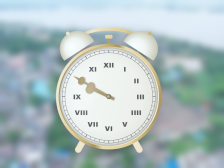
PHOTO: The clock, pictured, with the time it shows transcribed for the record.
9:50
